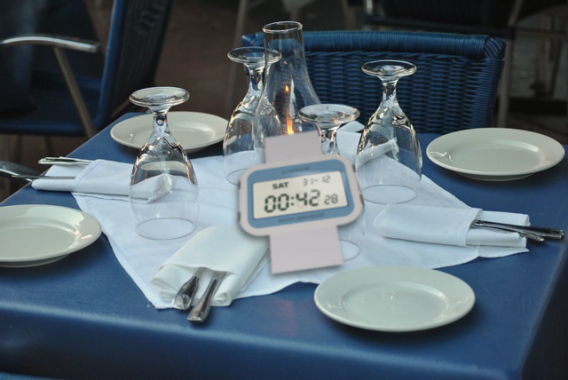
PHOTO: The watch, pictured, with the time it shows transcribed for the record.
0:42
